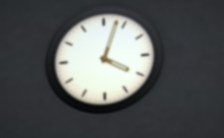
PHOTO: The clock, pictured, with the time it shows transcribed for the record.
4:03
